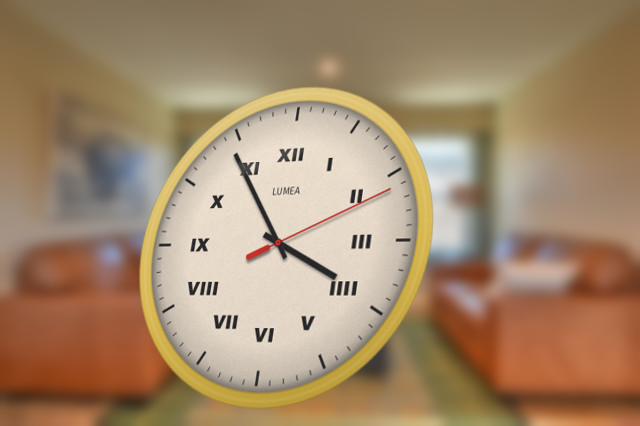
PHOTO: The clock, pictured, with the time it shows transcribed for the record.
3:54:11
